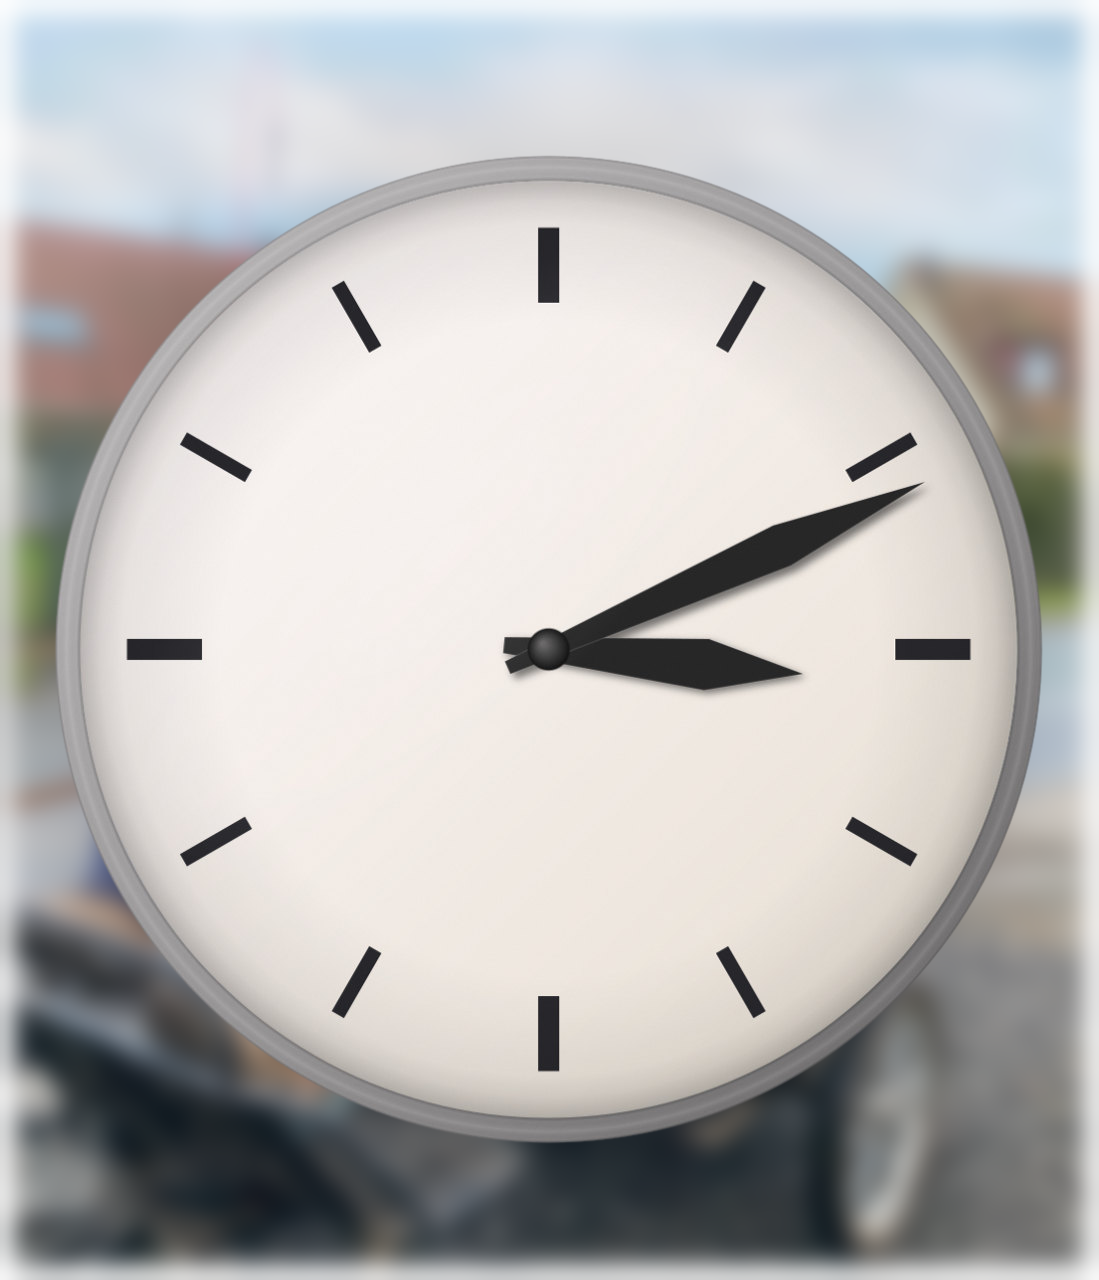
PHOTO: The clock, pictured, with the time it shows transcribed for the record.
3:11
